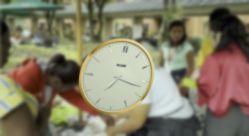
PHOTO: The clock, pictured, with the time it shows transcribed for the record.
7:17
